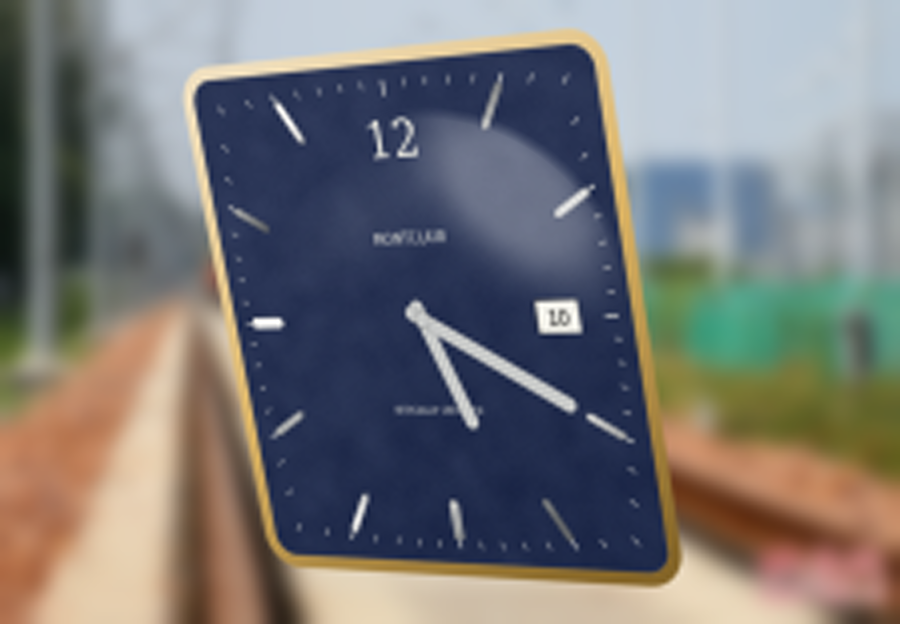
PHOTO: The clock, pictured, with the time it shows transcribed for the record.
5:20
